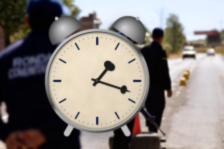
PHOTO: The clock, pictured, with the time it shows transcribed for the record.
1:18
